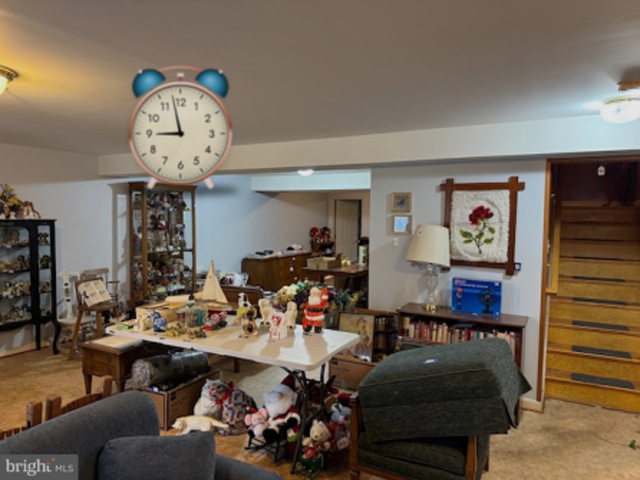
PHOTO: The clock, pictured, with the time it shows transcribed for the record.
8:58
